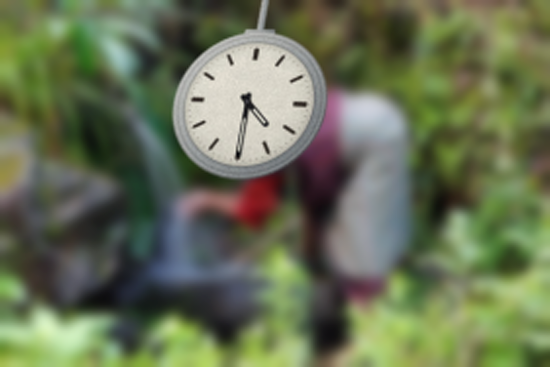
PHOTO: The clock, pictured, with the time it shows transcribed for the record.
4:30
